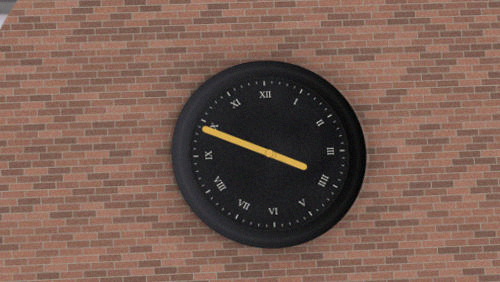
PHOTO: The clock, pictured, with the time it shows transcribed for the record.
3:49
